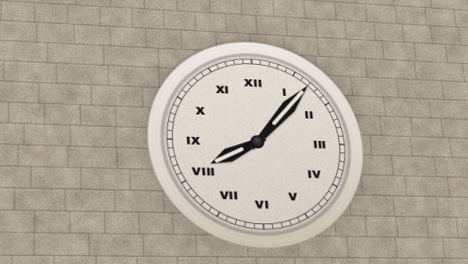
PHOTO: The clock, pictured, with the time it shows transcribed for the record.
8:07
